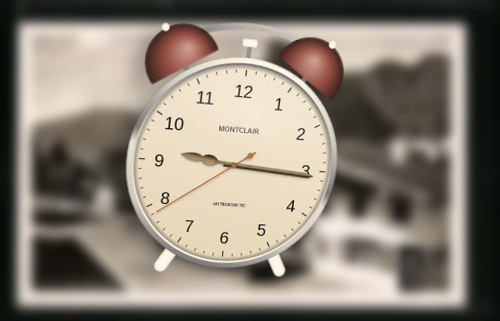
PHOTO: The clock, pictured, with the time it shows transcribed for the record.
9:15:39
